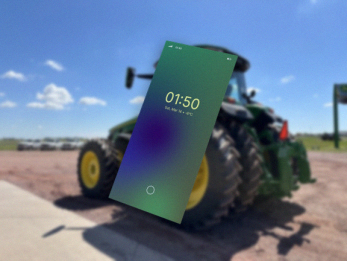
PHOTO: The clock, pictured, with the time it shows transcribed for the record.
1:50
